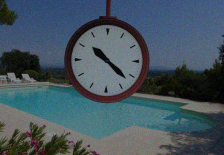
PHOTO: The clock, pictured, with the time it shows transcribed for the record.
10:22
